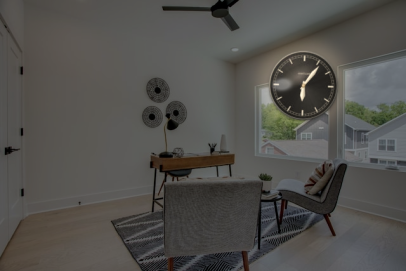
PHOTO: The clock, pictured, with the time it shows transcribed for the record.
6:06
